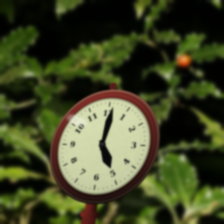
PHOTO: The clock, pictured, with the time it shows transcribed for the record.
5:01
